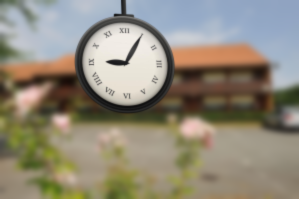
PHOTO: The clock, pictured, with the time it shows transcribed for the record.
9:05
